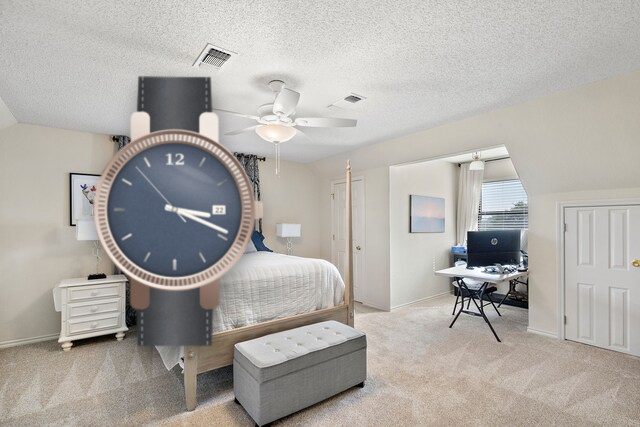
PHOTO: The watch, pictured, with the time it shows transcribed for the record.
3:18:53
